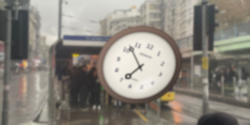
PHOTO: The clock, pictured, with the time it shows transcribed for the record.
6:52
